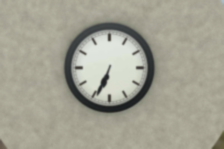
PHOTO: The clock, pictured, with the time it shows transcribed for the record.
6:34
